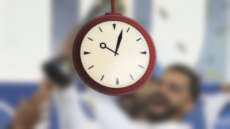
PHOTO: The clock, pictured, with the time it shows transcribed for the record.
10:03
